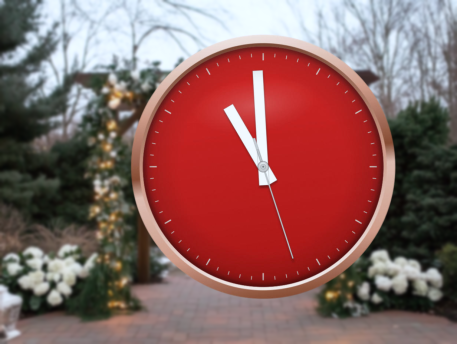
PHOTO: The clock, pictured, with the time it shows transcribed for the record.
10:59:27
